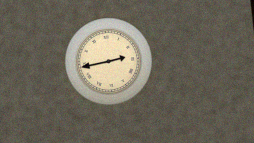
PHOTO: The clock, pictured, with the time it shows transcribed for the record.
2:44
